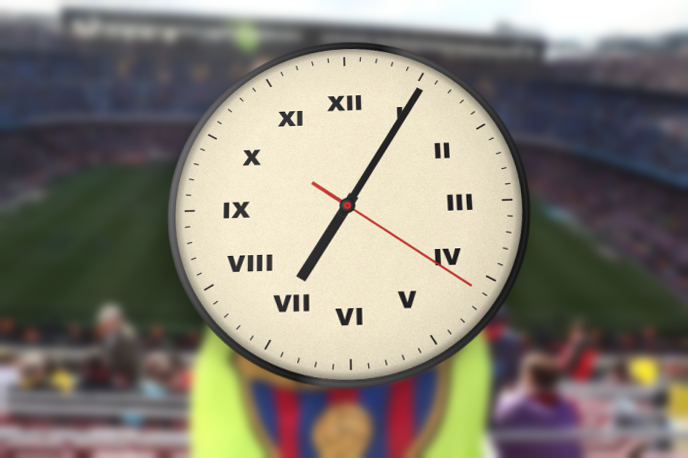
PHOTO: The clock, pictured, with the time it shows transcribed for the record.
7:05:21
